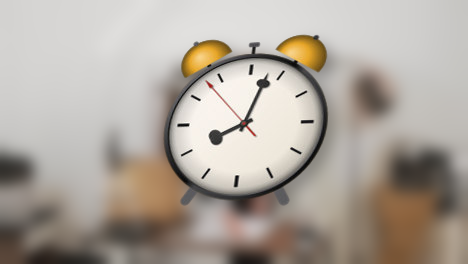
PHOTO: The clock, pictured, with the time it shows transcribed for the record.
8:02:53
